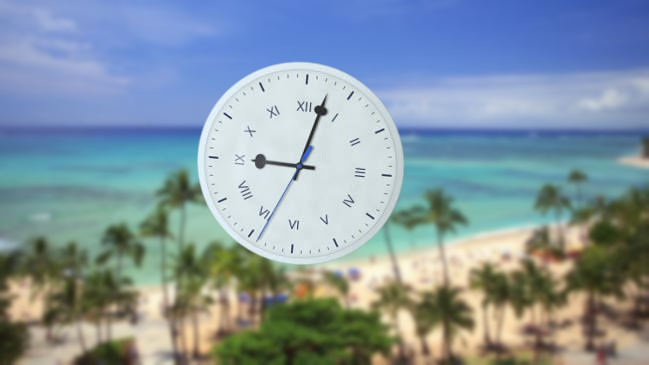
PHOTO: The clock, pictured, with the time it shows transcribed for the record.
9:02:34
